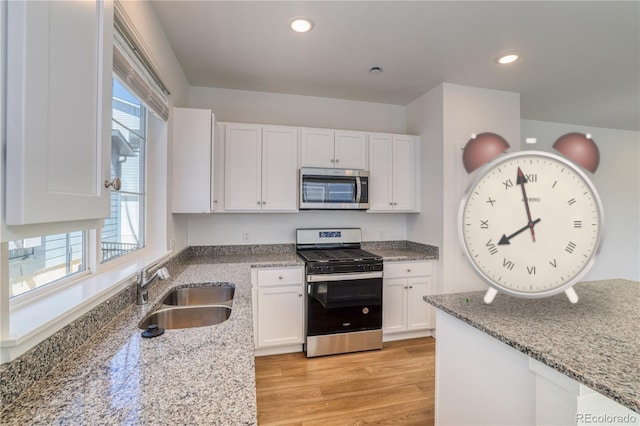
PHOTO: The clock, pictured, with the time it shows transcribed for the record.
7:57:58
